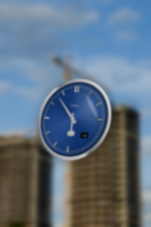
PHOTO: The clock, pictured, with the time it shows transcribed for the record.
5:53
